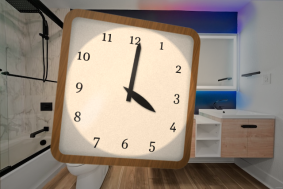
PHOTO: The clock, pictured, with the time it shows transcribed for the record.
4:01
